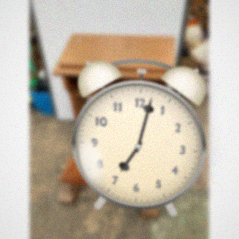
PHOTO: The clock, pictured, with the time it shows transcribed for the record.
7:02
